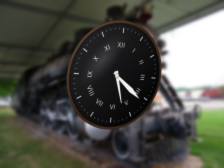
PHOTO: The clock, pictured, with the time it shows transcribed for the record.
5:21
